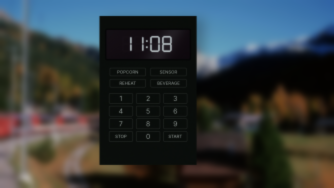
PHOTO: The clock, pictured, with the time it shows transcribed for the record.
11:08
